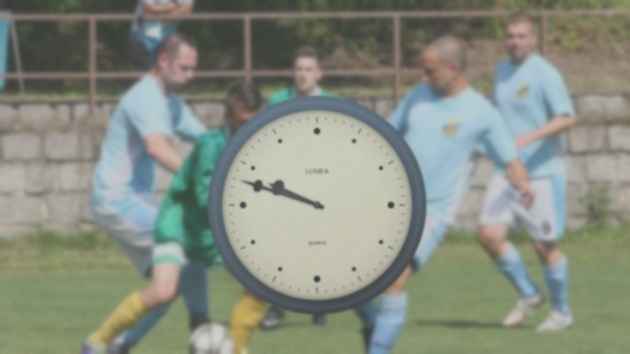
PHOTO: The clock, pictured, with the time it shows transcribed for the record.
9:48
